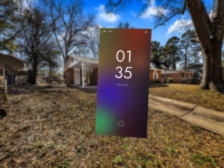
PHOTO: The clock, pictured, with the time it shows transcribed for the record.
1:35
